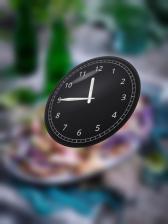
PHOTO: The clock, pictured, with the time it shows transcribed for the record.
11:45
